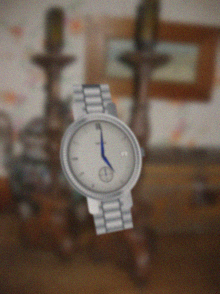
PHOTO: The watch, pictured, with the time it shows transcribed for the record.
5:01
